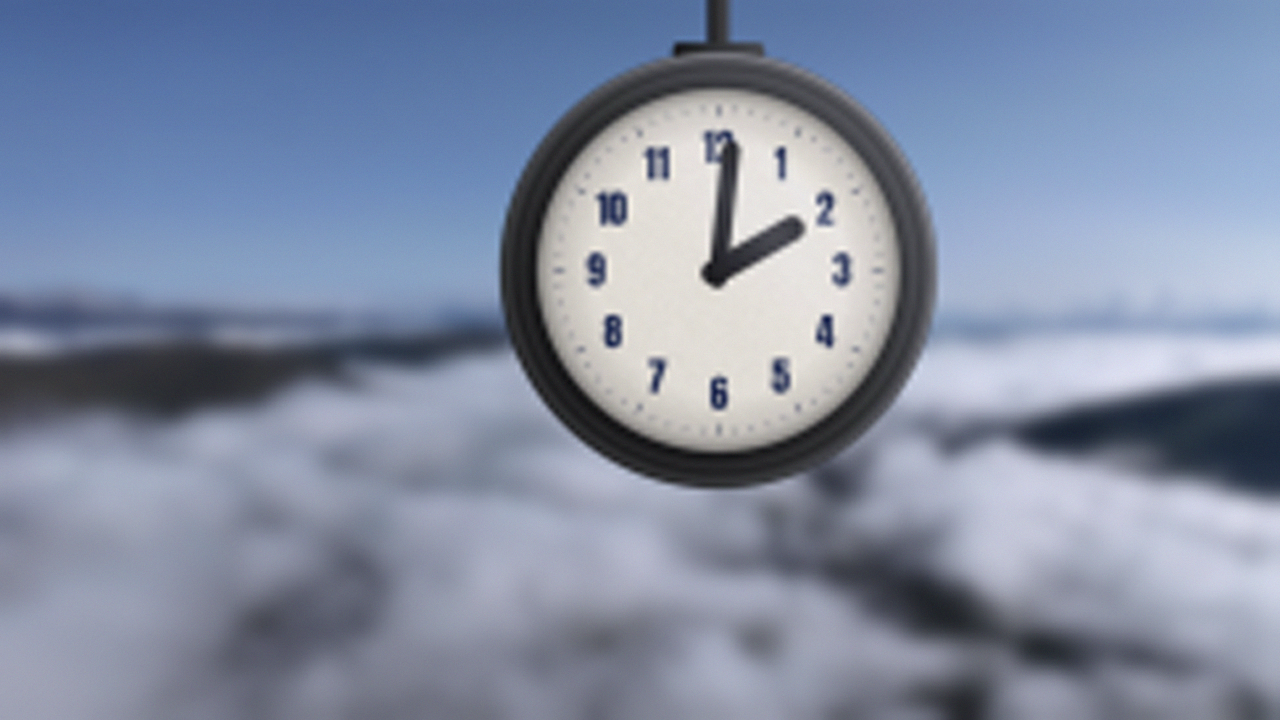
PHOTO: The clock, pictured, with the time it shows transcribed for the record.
2:01
